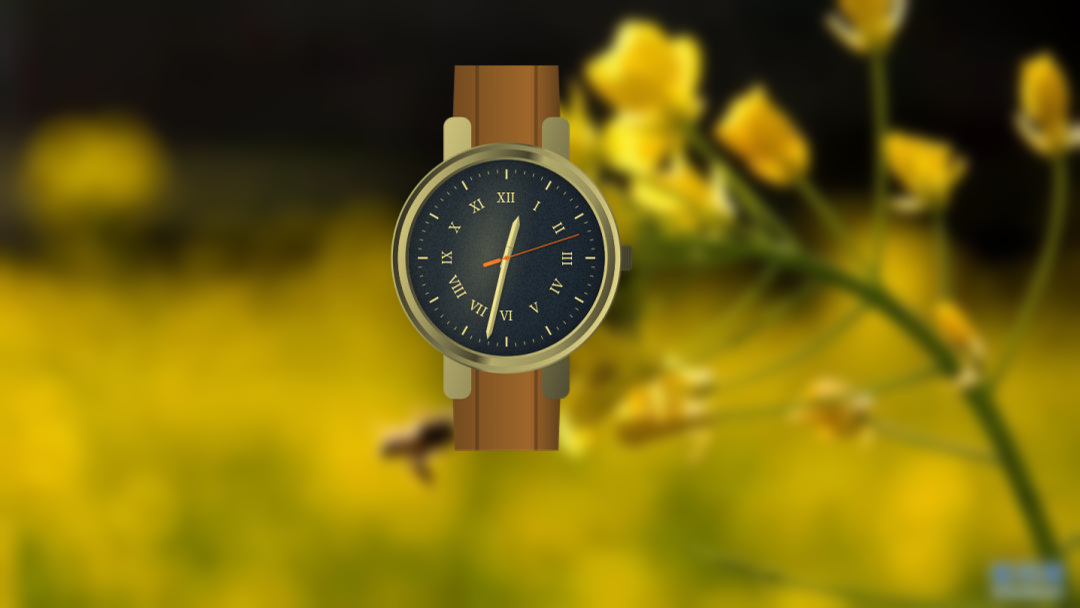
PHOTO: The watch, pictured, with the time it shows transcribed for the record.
12:32:12
